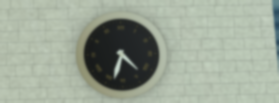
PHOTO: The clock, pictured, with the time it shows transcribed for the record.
4:33
